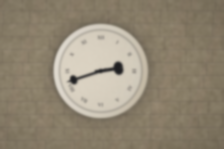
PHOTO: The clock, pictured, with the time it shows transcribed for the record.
2:42
